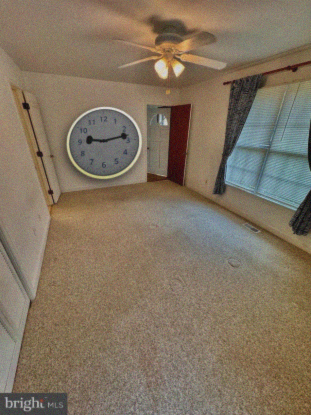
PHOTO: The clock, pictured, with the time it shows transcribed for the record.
9:13
